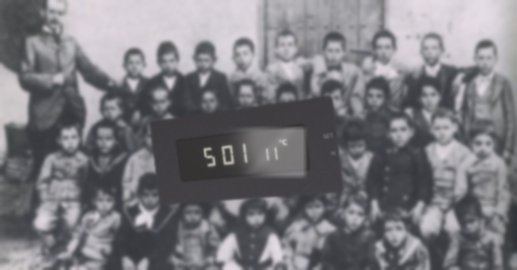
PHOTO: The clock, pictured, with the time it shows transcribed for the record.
5:01
